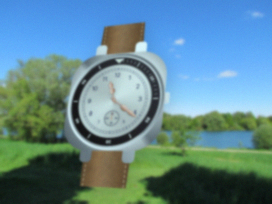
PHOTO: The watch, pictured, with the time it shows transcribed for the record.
11:21
